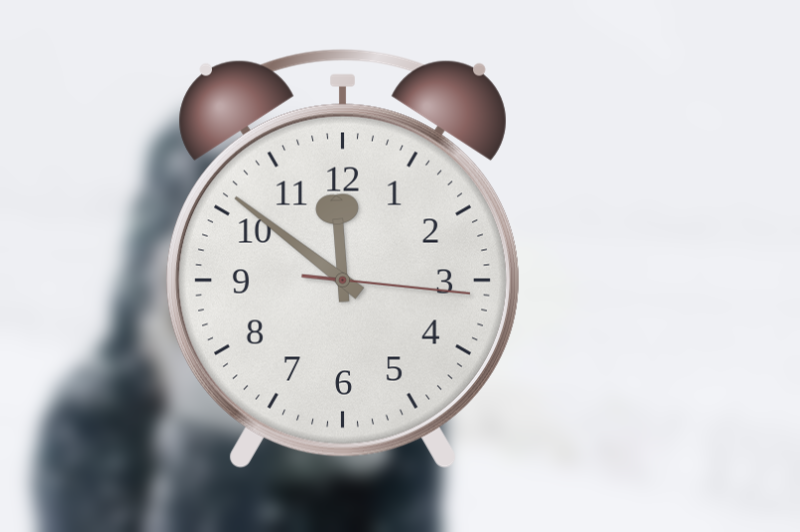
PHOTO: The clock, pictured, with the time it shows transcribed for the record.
11:51:16
